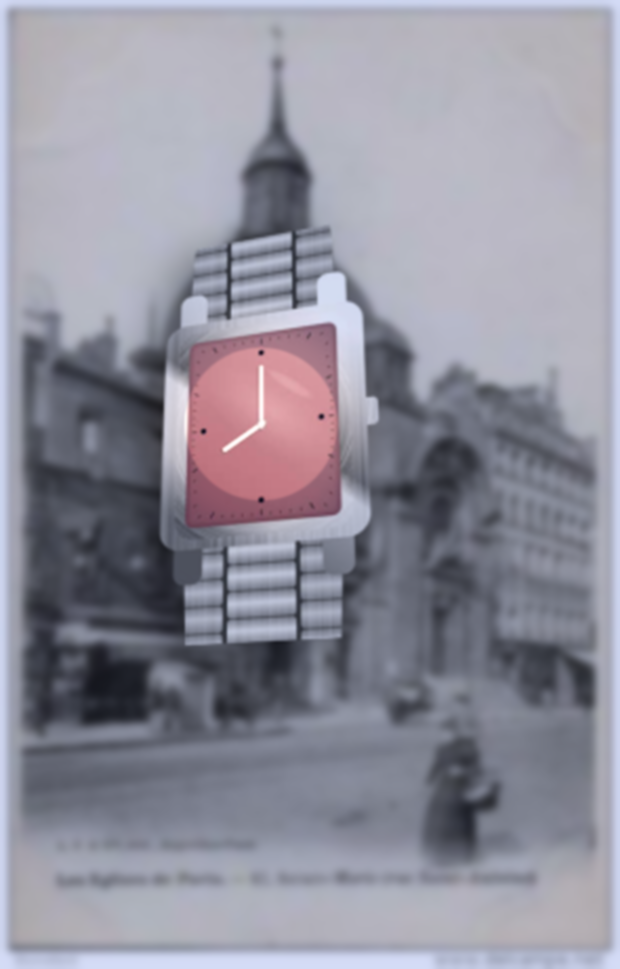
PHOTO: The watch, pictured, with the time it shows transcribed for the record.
8:00
